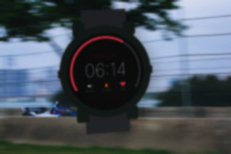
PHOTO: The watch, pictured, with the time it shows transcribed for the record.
6:14
